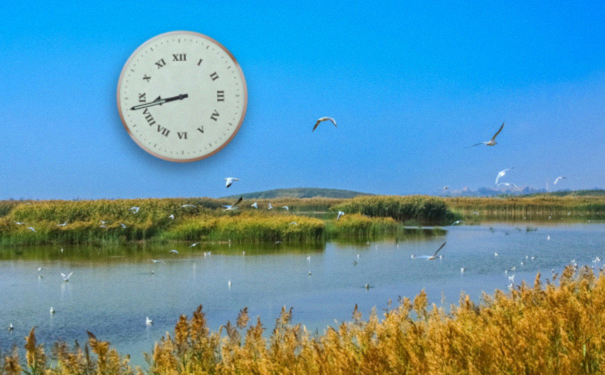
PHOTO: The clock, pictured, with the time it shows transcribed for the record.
8:43
